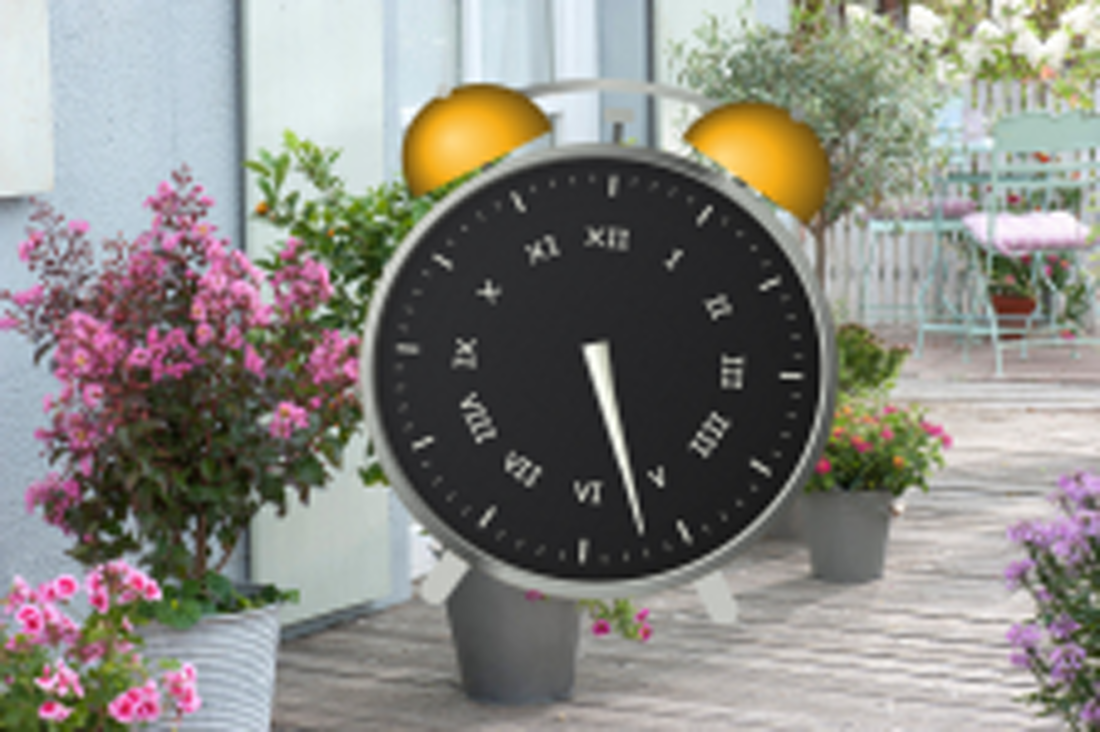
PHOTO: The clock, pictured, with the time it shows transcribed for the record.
5:27
